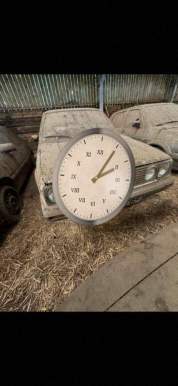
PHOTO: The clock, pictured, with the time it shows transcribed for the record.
2:05
